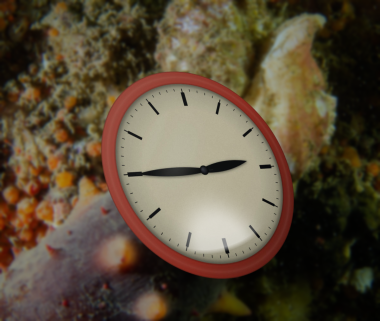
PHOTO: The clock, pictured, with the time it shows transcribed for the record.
2:45
